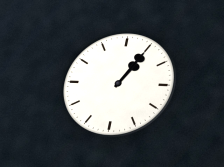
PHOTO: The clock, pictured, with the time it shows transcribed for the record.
1:05
